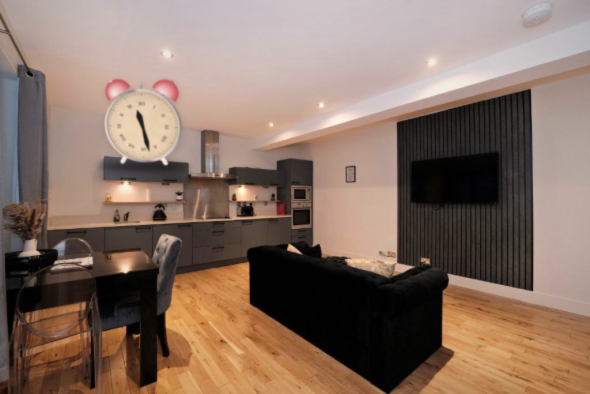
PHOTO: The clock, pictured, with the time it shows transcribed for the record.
11:28
